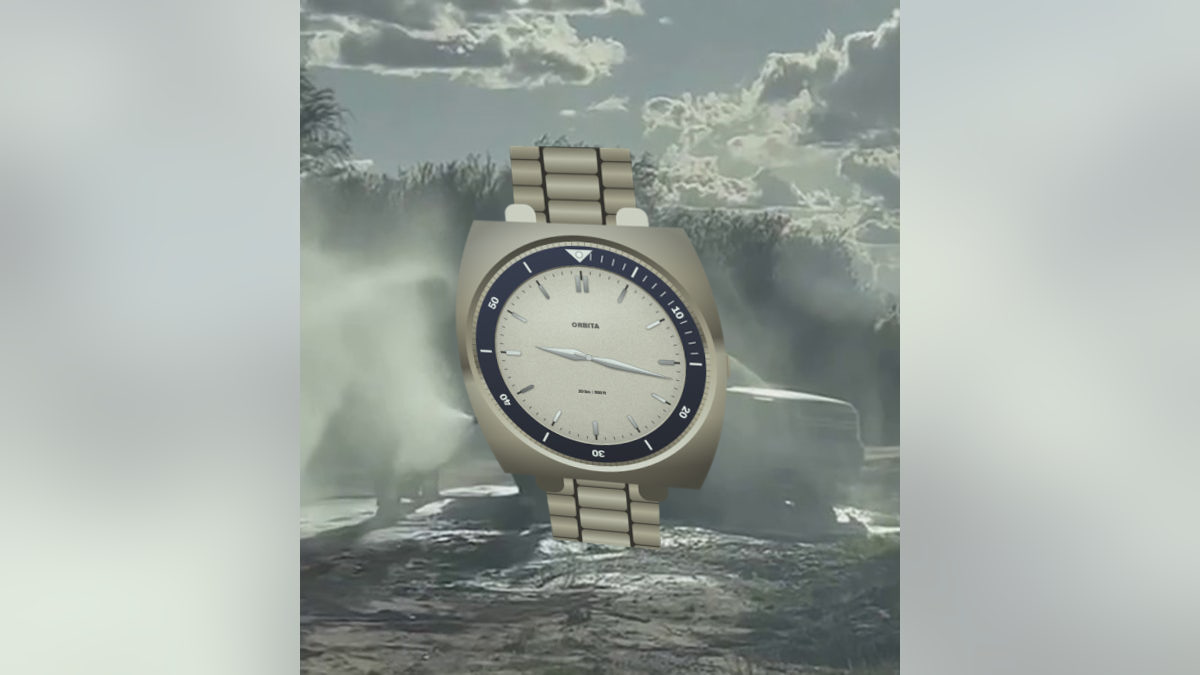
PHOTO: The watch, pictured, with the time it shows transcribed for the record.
9:17
